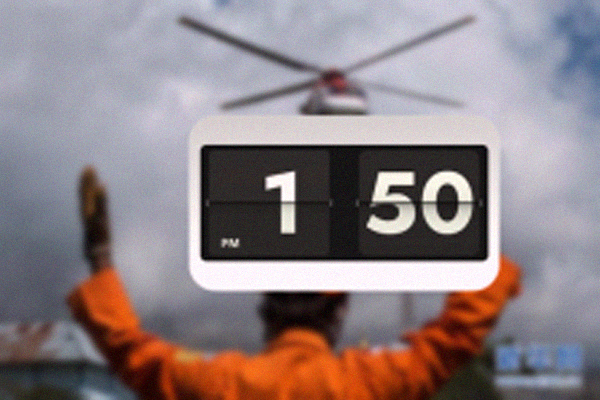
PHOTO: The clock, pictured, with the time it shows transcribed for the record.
1:50
